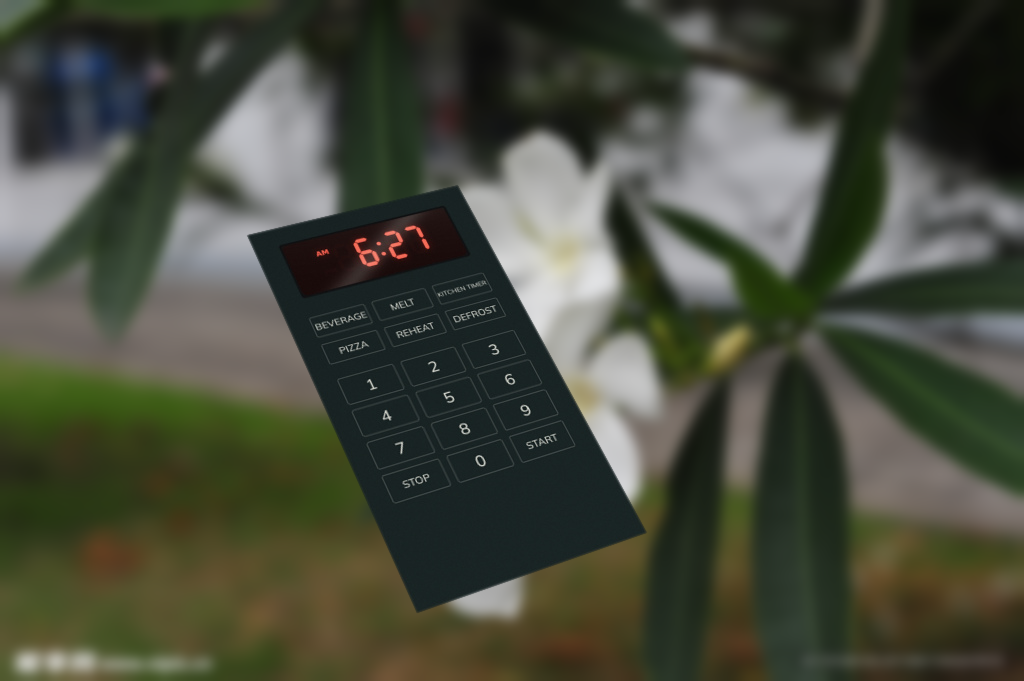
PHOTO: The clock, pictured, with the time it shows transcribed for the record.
6:27
